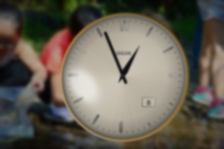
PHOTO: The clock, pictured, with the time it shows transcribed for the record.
12:56
